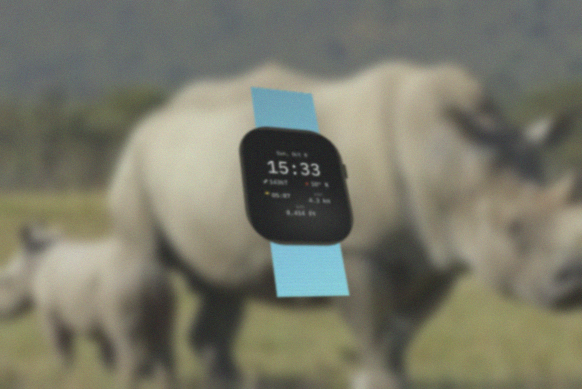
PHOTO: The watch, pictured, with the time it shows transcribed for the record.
15:33
